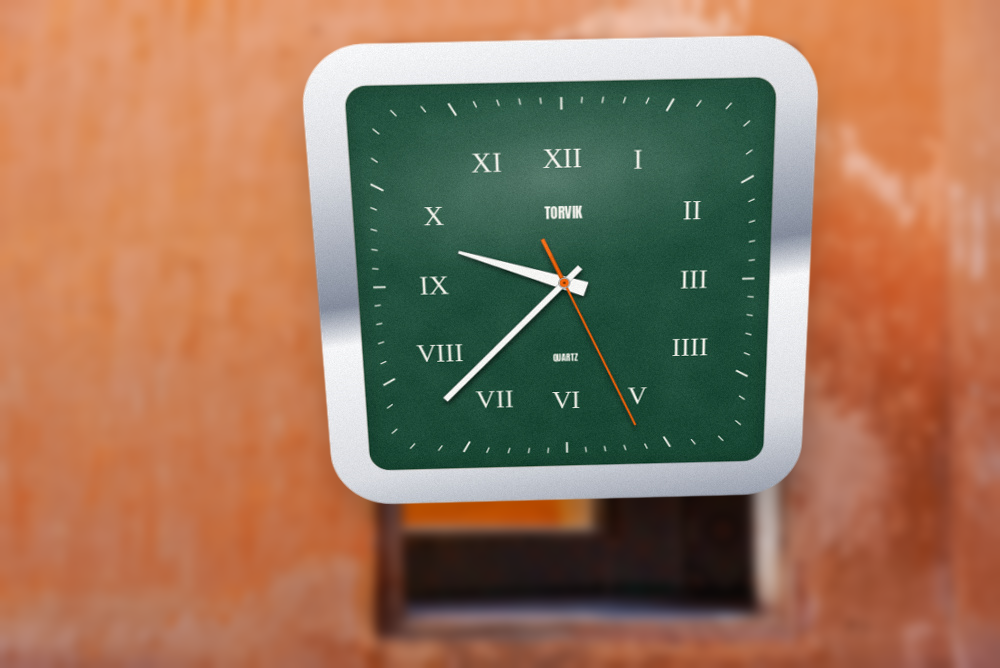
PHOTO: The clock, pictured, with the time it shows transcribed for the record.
9:37:26
